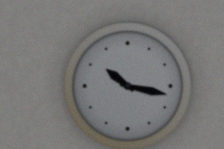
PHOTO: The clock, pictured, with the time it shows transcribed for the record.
10:17
